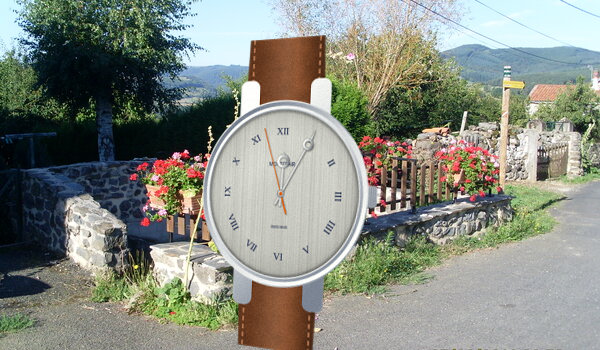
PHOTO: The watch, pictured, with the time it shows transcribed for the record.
12:04:57
